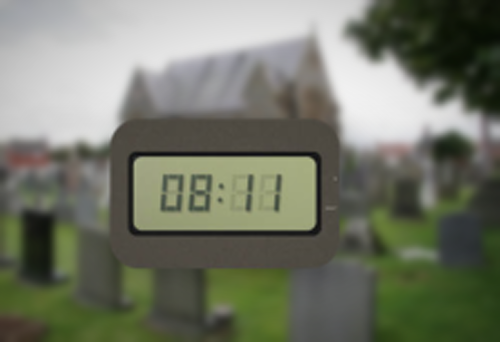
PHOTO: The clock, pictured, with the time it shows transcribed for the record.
8:11
